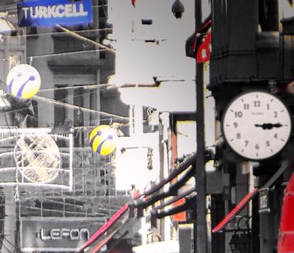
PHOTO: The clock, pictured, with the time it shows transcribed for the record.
3:15
